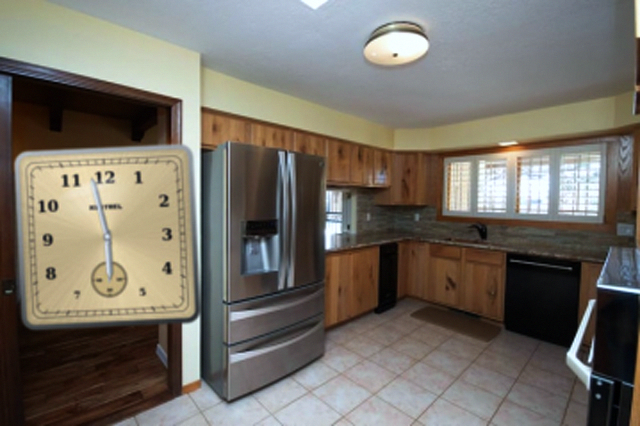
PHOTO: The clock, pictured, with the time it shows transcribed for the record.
5:58
